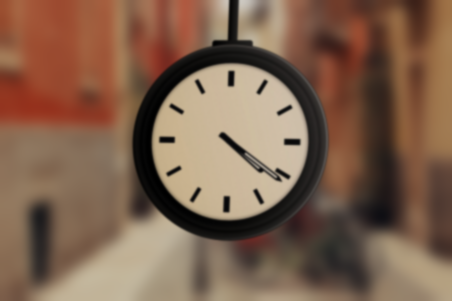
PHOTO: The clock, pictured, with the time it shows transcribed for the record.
4:21
